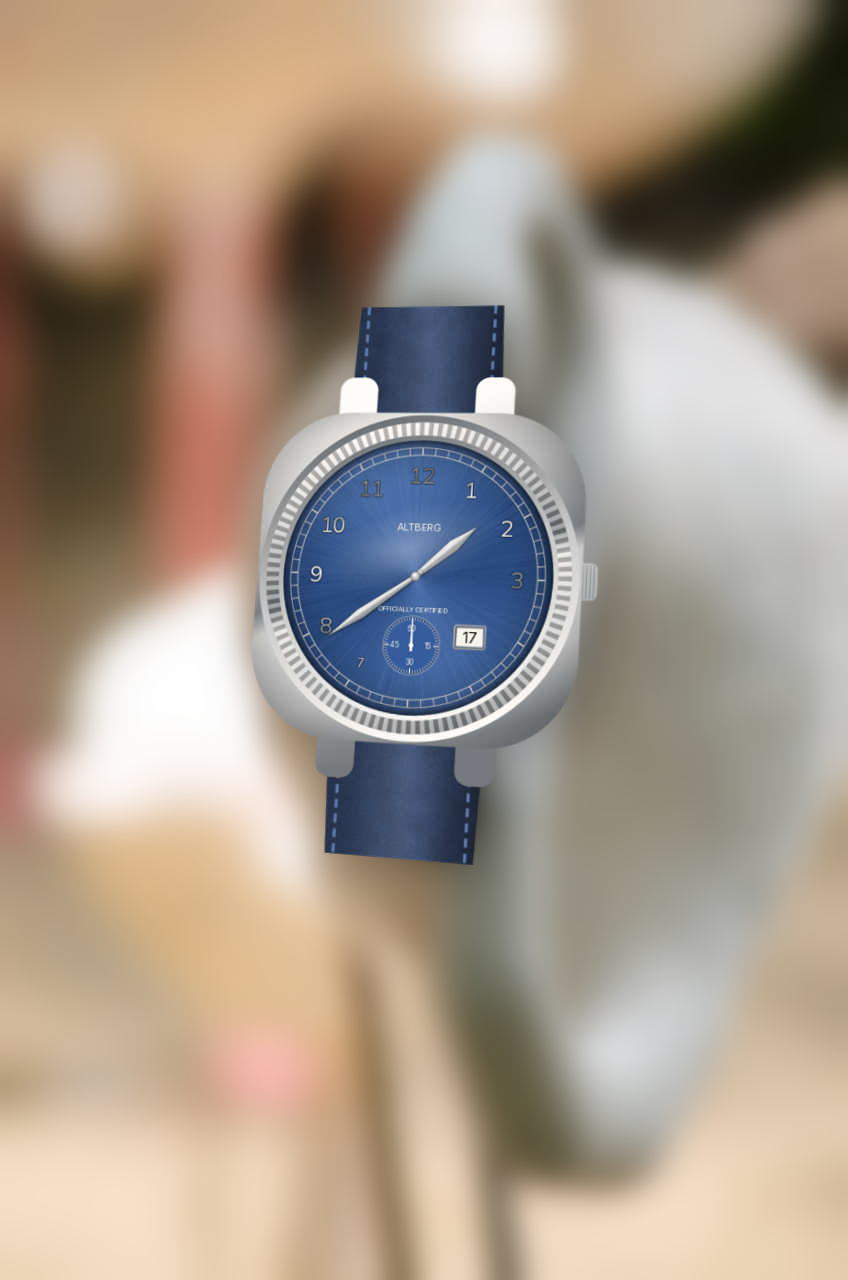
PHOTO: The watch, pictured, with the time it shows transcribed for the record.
1:39
